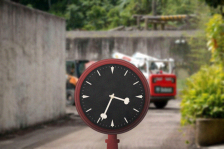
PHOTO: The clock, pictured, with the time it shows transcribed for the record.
3:34
